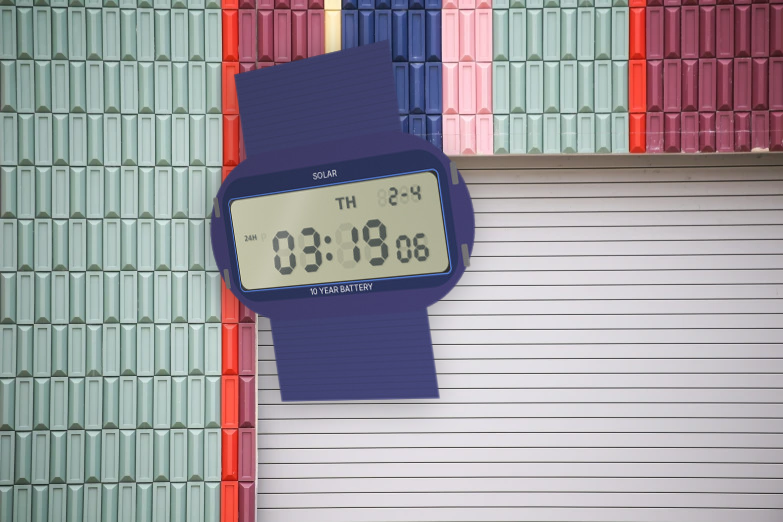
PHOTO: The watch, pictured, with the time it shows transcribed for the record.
3:19:06
